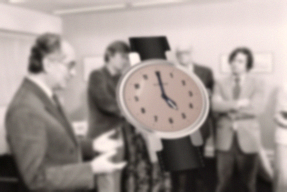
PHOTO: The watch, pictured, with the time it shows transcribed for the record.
5:00
